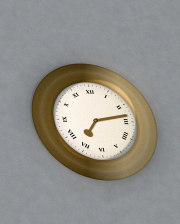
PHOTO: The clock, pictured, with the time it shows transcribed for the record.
7:13
